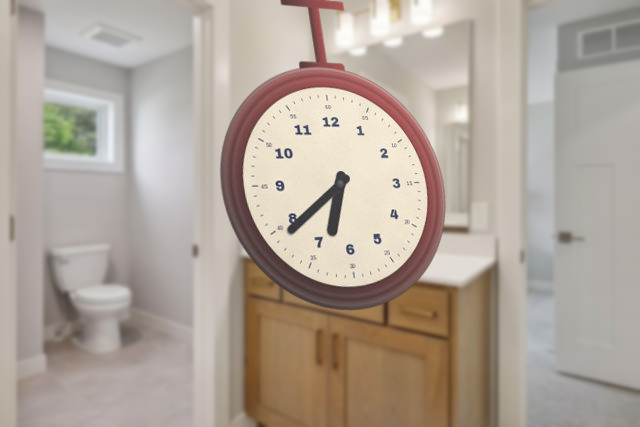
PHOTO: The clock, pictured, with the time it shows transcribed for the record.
6:39
